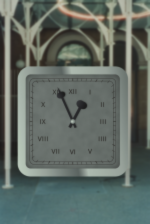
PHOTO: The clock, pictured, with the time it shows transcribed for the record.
12:56
